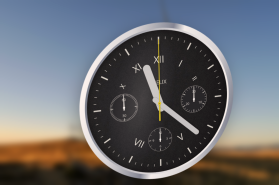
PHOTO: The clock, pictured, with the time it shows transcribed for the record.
11:22
